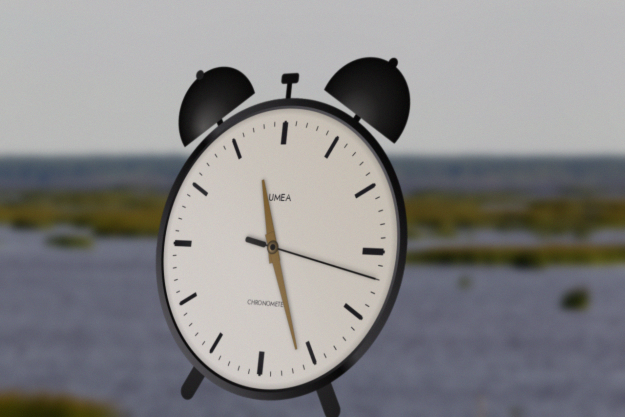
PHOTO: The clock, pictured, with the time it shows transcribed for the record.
11:26:17
